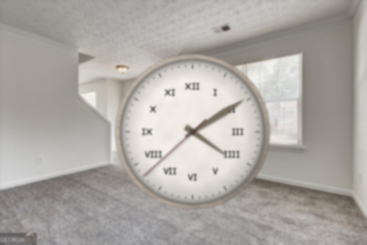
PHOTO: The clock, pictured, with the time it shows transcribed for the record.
4:09:38
